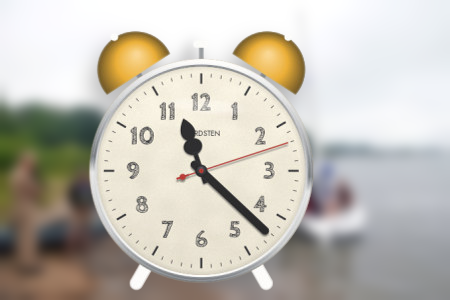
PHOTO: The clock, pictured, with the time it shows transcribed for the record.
11:22:12
